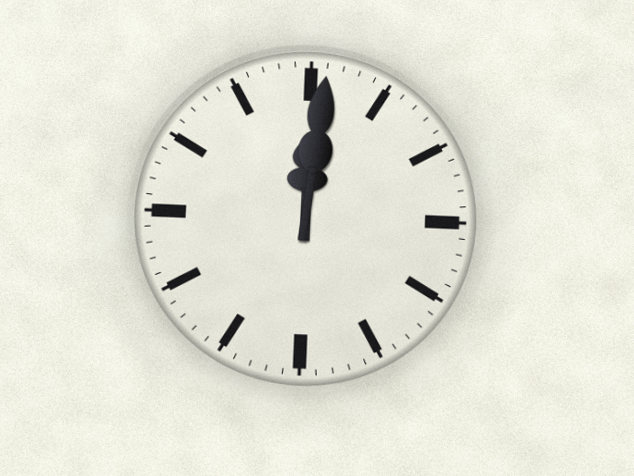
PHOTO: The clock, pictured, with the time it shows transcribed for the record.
12:01
